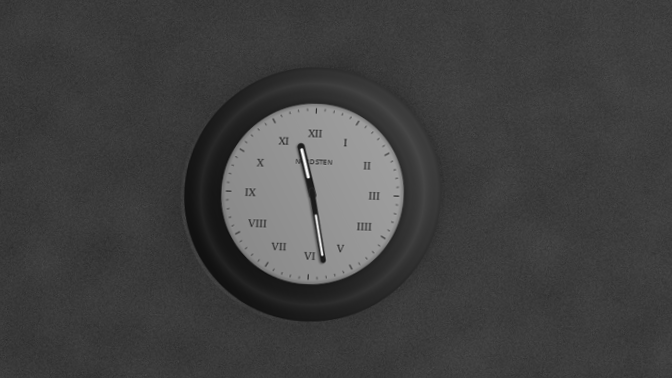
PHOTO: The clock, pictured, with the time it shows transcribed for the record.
11:28
